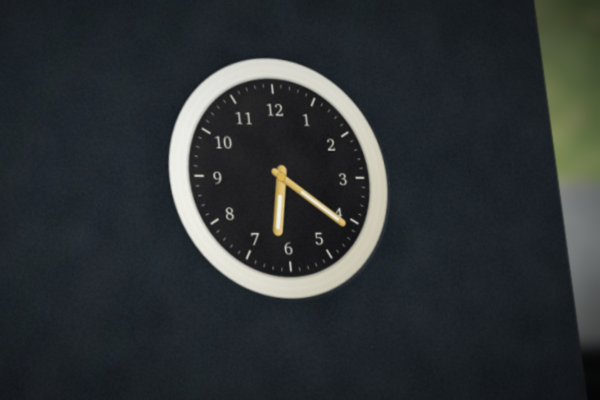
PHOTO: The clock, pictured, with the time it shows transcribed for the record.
6:21
